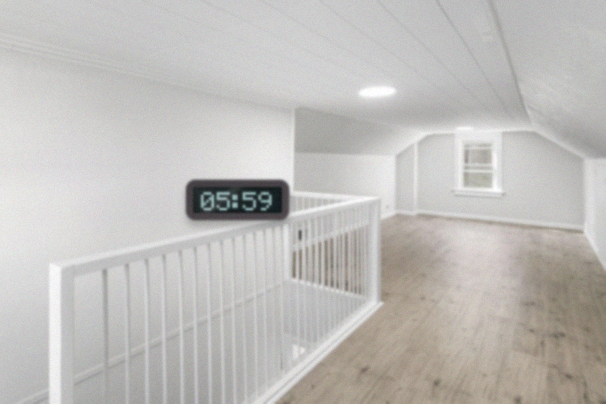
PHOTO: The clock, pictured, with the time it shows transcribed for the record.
5:59
